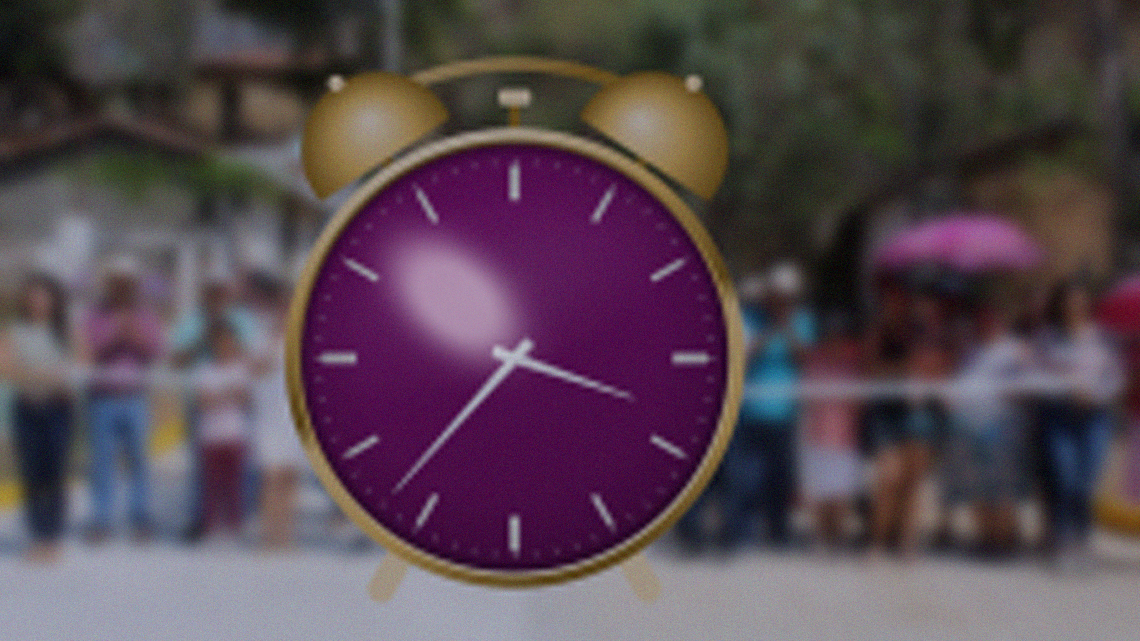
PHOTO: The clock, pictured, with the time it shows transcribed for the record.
3:37
